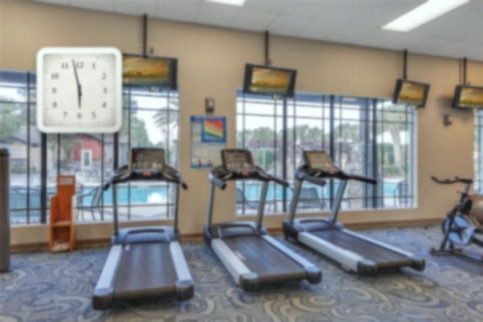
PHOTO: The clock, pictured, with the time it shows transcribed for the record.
5:58
